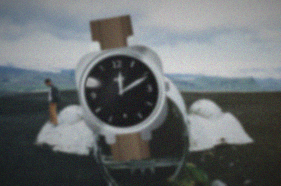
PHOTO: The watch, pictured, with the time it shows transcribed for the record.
12:11
